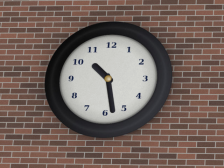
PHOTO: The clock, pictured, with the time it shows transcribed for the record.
10:28
